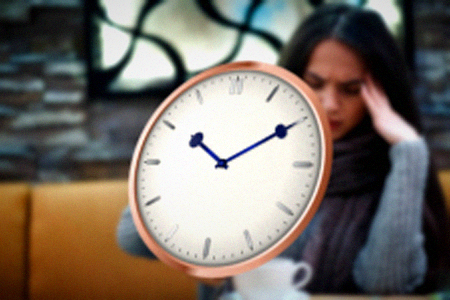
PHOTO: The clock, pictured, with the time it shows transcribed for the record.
10:10
